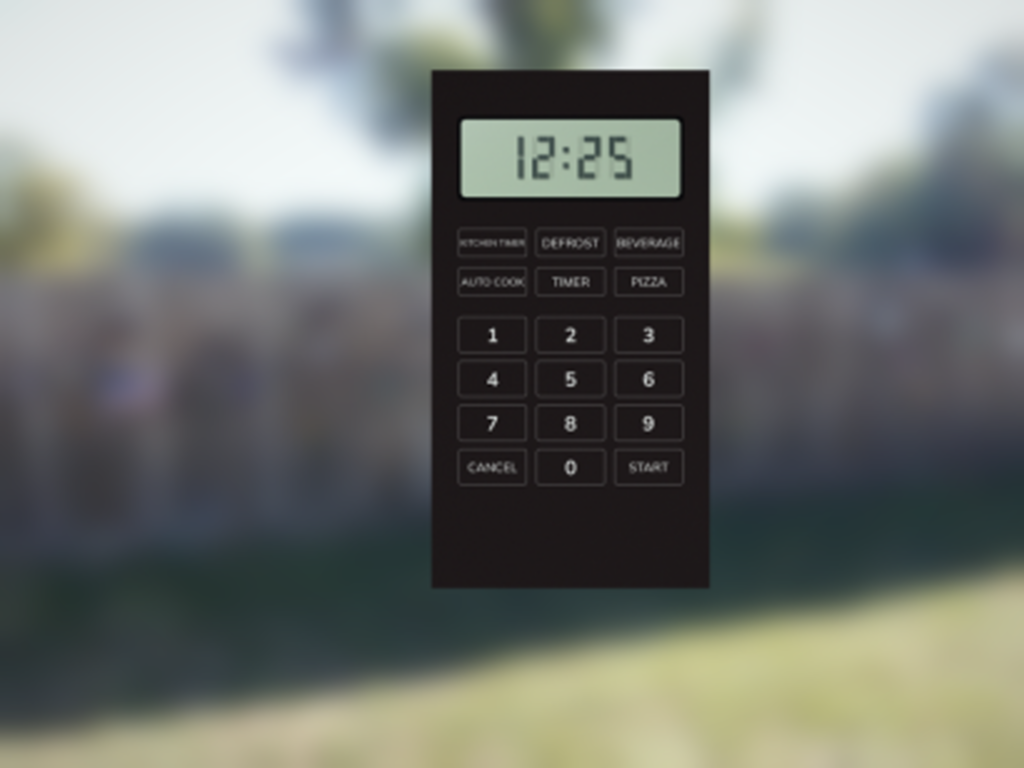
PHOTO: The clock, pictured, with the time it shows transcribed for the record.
12:25
